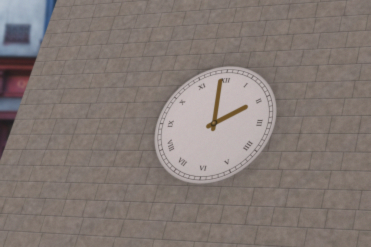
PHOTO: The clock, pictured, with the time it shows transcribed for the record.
1:59
